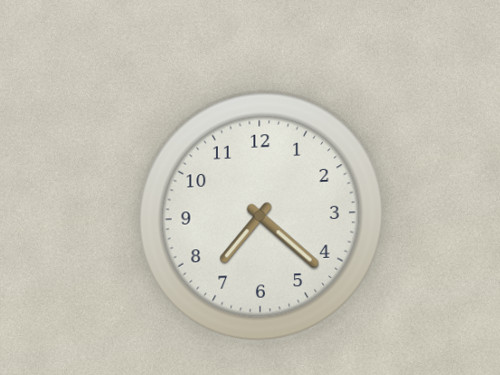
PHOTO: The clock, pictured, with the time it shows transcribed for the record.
7:22
